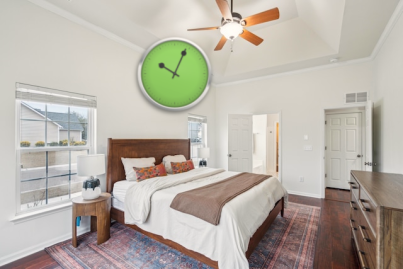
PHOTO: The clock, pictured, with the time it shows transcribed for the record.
10:04
